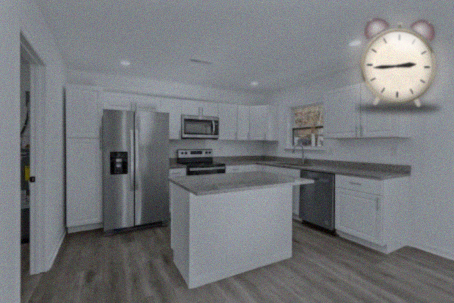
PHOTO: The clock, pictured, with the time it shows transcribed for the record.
2:44
